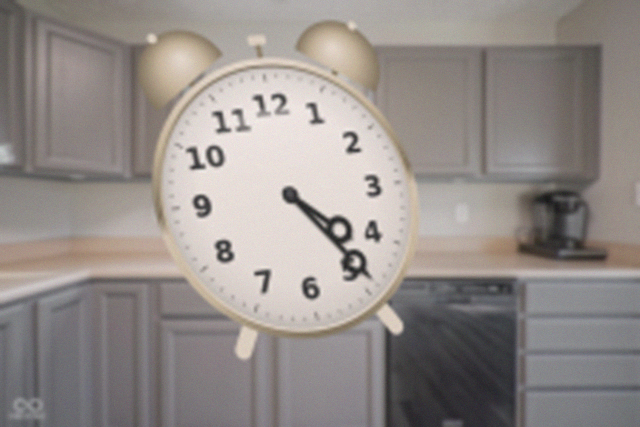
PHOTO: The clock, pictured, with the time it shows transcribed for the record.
4:24
